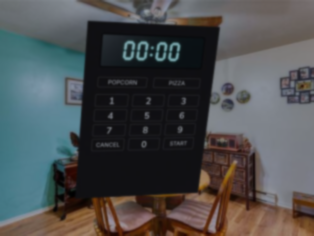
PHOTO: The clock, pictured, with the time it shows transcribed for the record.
0:00
